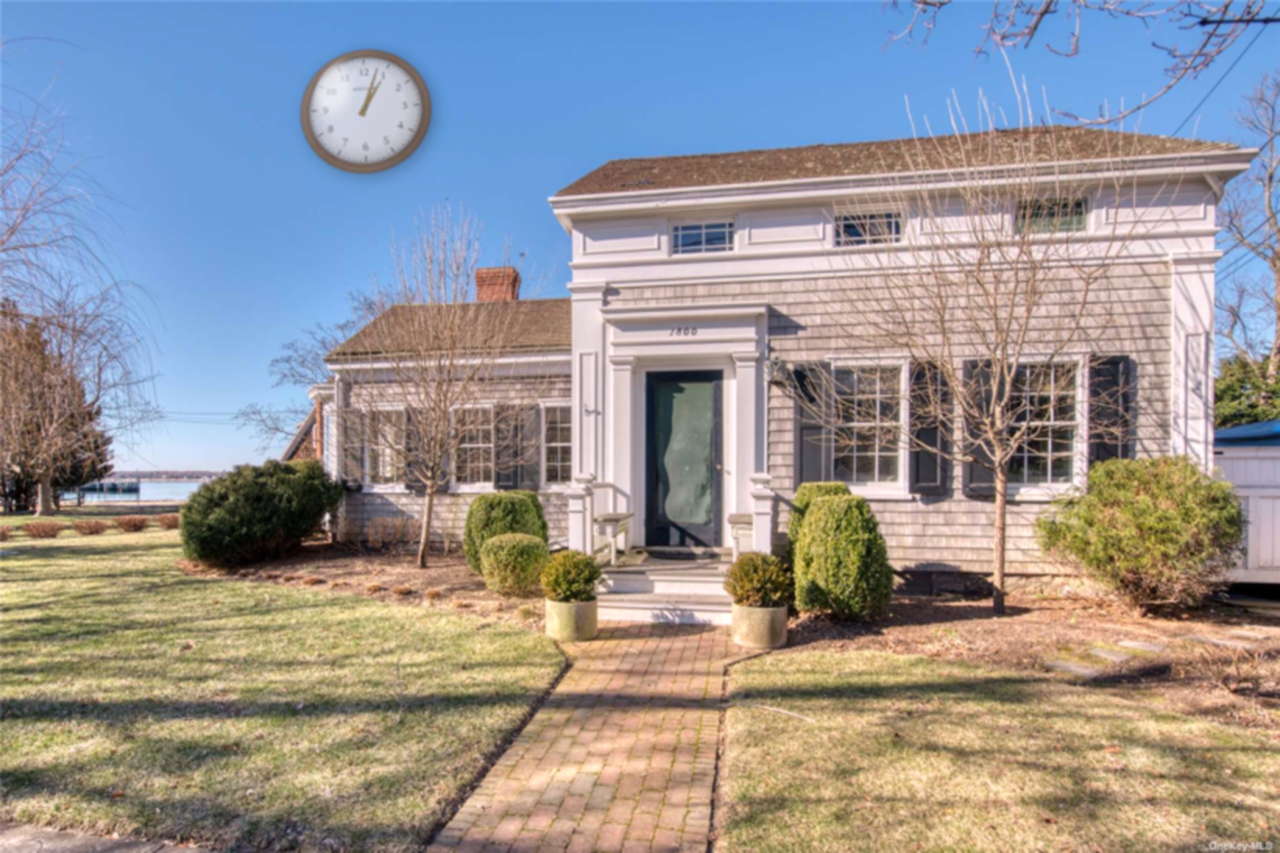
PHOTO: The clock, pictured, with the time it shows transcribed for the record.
1:03
